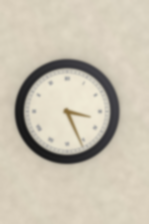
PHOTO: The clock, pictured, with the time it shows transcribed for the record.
3:26
